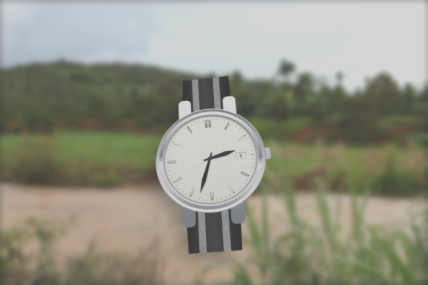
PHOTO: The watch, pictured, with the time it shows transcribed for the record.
2:33
